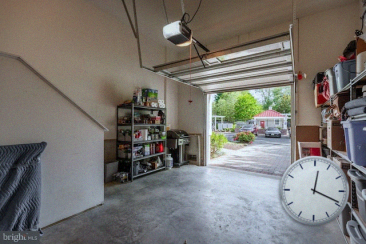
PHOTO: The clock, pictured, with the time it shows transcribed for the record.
12:19
